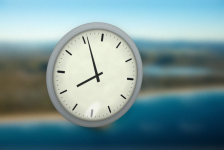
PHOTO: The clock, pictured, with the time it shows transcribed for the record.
7:56
